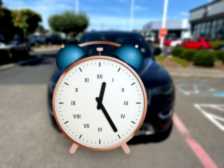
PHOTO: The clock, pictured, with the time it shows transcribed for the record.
12:25
